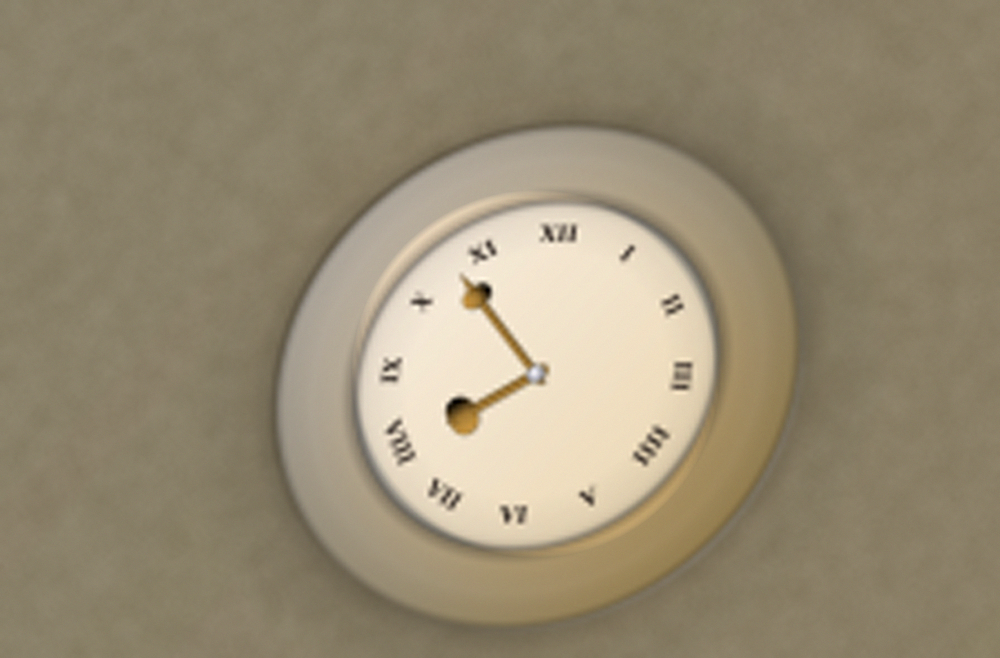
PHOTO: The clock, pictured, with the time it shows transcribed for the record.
7:53
